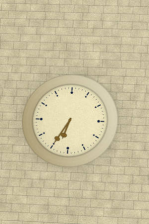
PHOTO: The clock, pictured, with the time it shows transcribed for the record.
6:35
